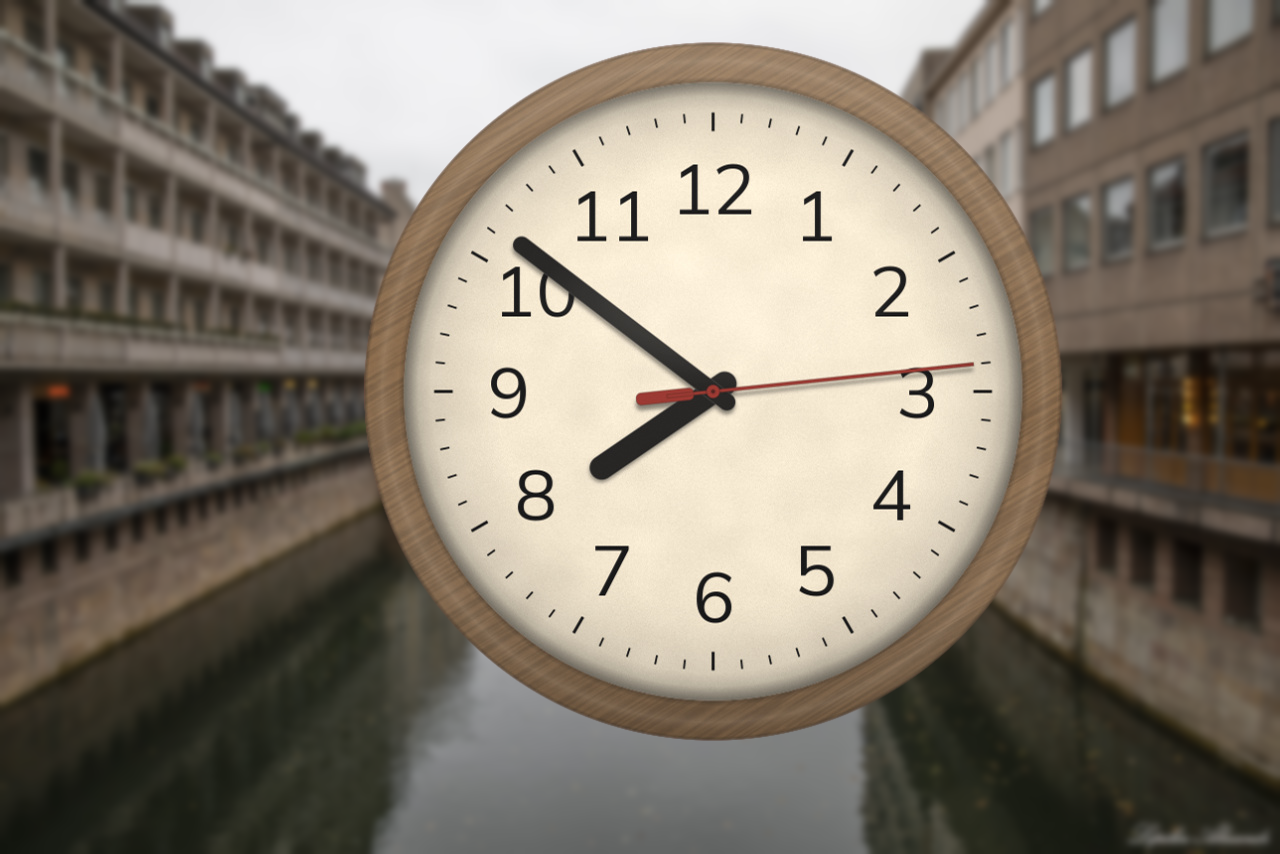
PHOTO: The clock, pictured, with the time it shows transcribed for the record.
7:51:14
